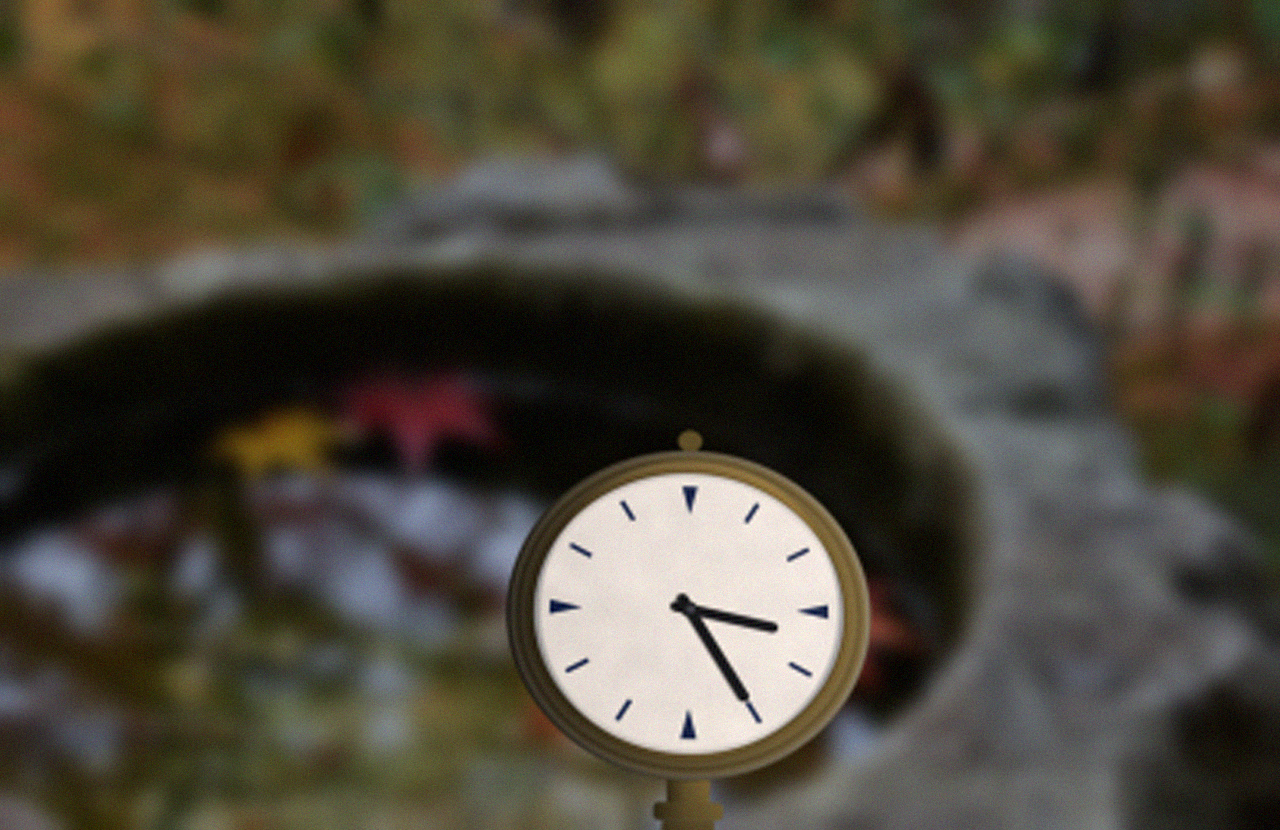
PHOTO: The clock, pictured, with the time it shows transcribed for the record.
3:25
